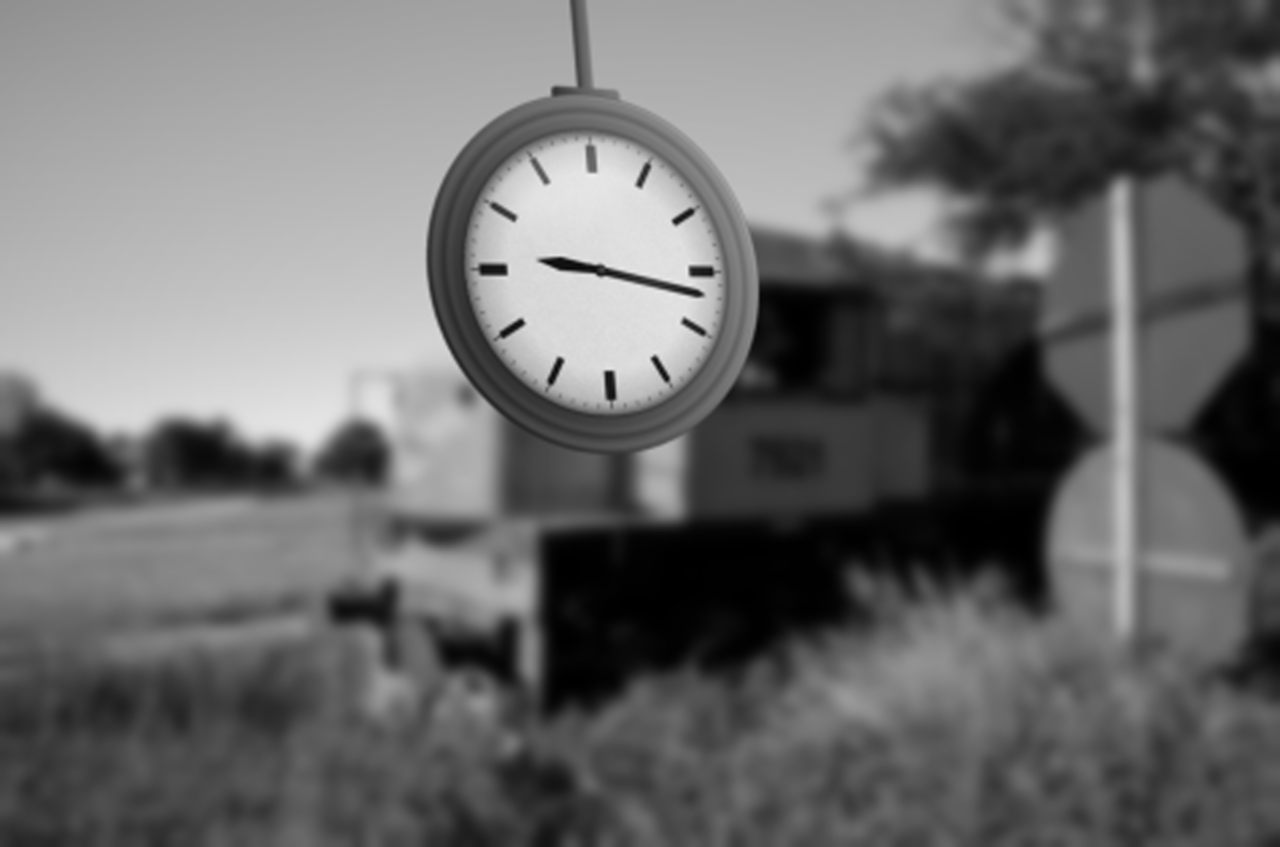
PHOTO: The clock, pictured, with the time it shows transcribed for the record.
9:17
